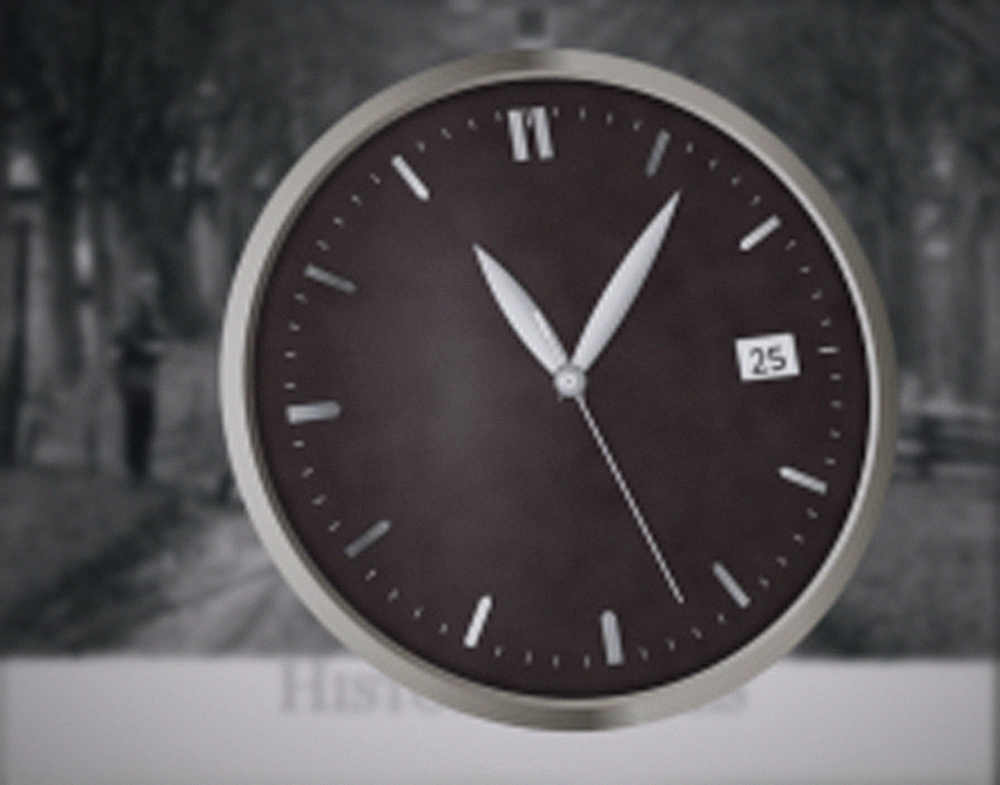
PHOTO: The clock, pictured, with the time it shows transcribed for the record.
11:06:27
